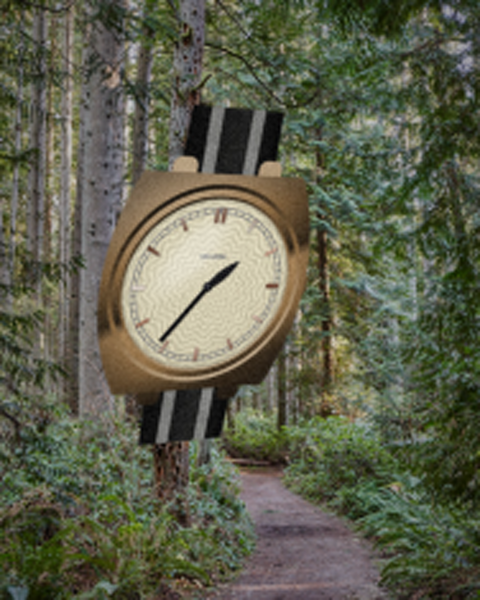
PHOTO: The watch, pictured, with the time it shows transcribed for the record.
1:36
